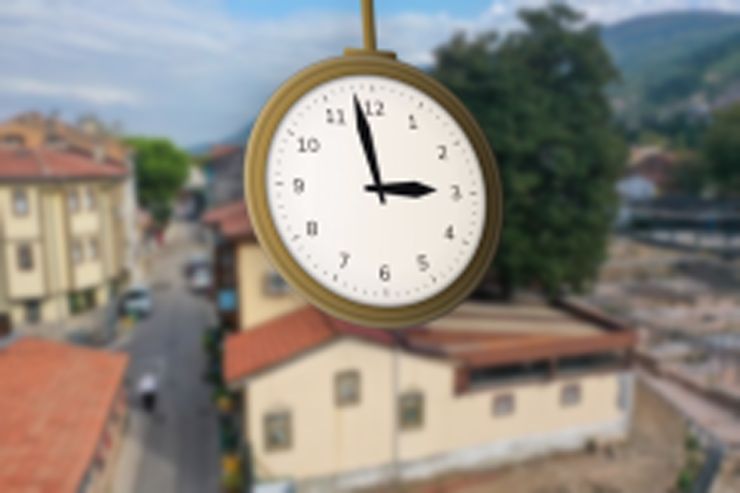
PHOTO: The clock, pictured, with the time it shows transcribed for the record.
2:58
